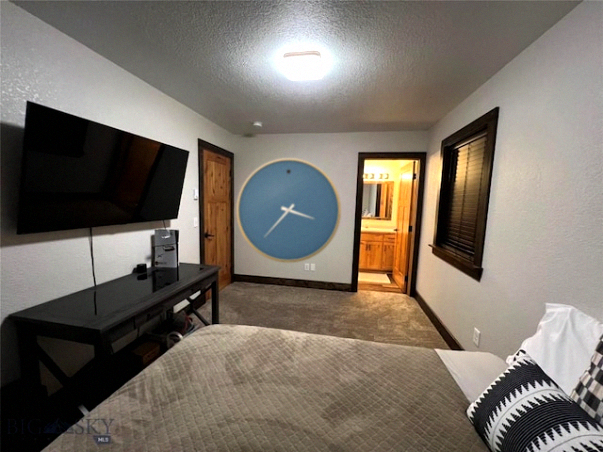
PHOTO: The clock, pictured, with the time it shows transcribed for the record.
3:37
